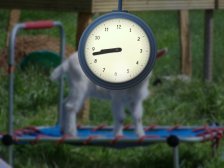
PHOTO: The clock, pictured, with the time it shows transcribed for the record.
8:43
